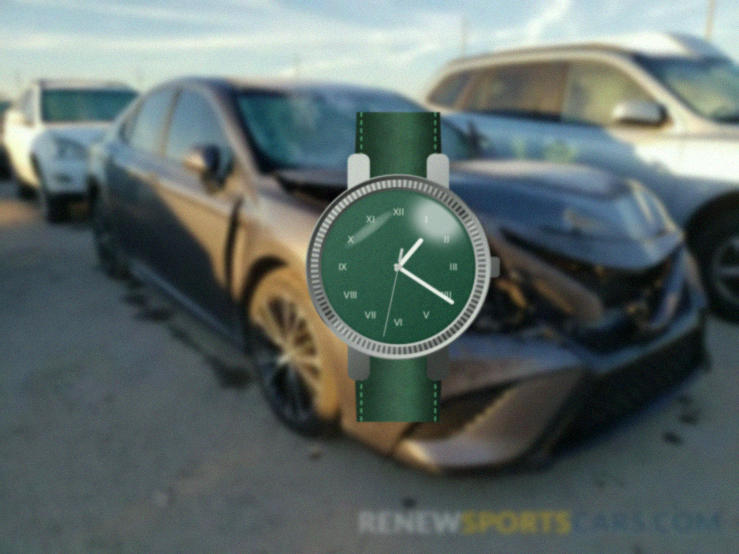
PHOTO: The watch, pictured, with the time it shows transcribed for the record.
1:20:32
